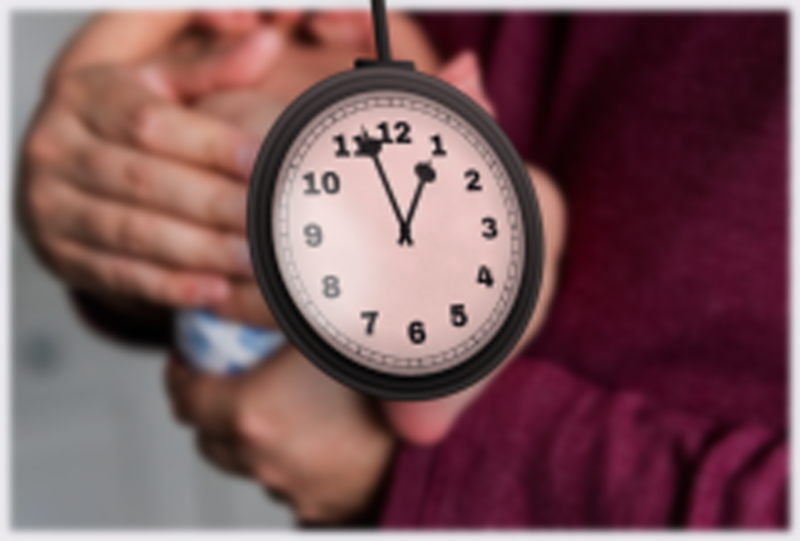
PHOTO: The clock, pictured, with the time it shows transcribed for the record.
12:57
